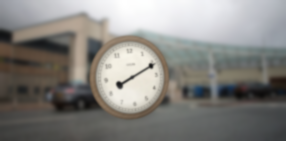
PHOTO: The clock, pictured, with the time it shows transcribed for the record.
8:11
